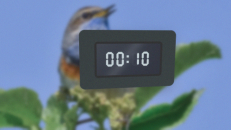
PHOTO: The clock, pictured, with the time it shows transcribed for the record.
0:10
